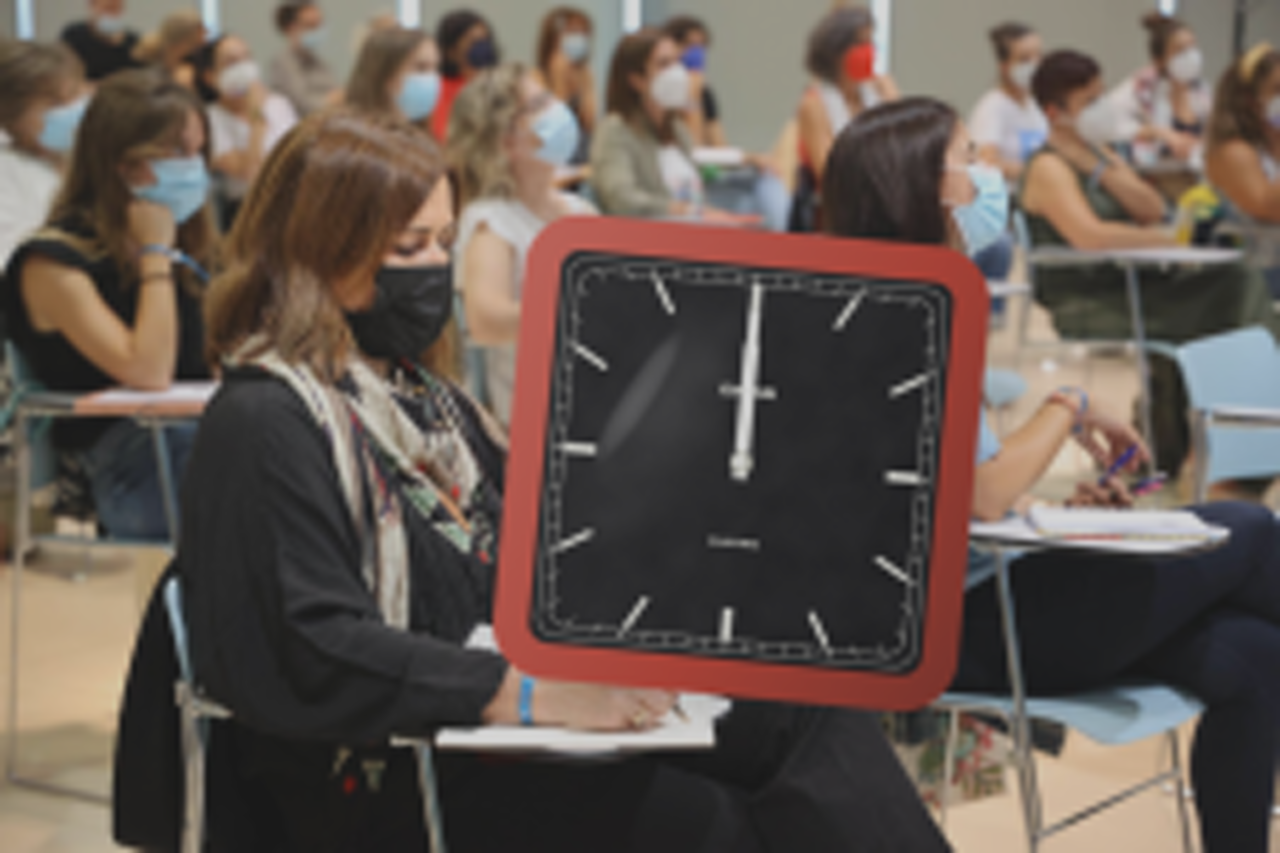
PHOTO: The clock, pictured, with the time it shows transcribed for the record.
12:00
